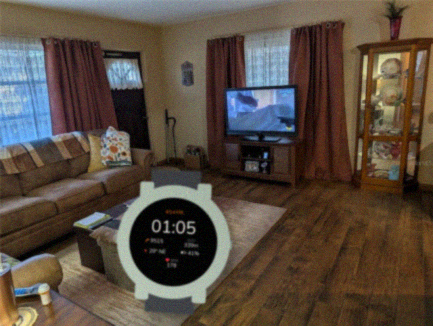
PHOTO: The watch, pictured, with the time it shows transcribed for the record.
1:05
